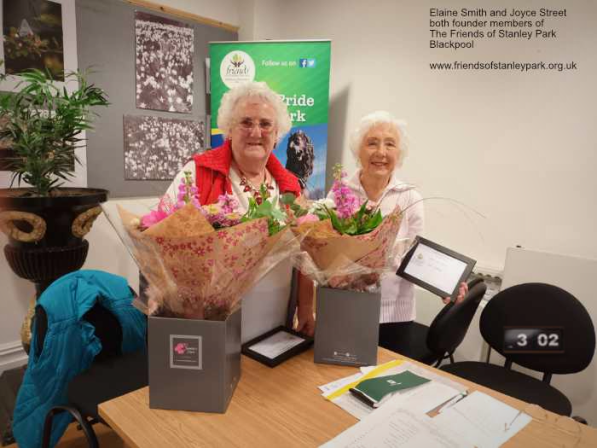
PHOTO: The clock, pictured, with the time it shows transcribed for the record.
3:02
